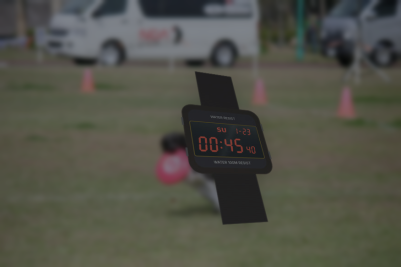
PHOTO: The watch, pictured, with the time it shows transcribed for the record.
0:45:40
